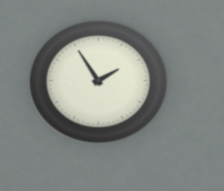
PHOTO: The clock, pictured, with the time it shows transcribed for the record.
1:55
